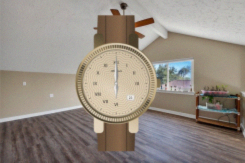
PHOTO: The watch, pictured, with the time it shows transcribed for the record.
6:00
